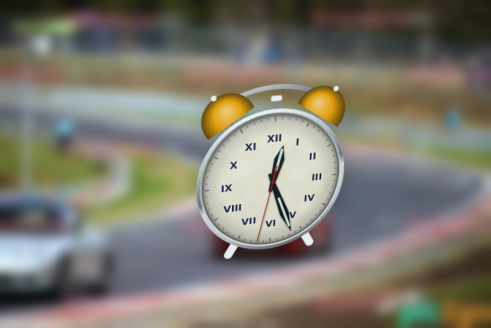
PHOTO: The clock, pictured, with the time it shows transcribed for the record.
12:26:32
